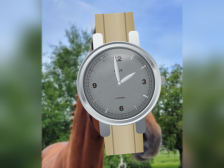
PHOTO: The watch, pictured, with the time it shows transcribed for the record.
1:59
